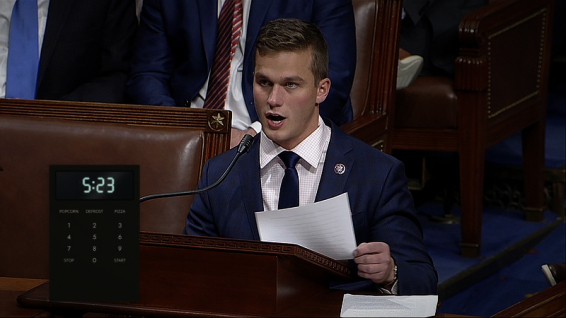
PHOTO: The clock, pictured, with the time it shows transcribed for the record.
5:23
